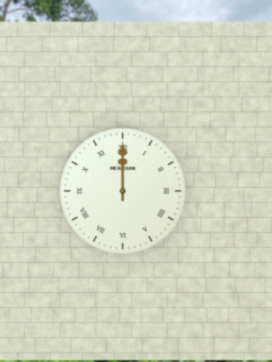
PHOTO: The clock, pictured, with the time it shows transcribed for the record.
12:00
